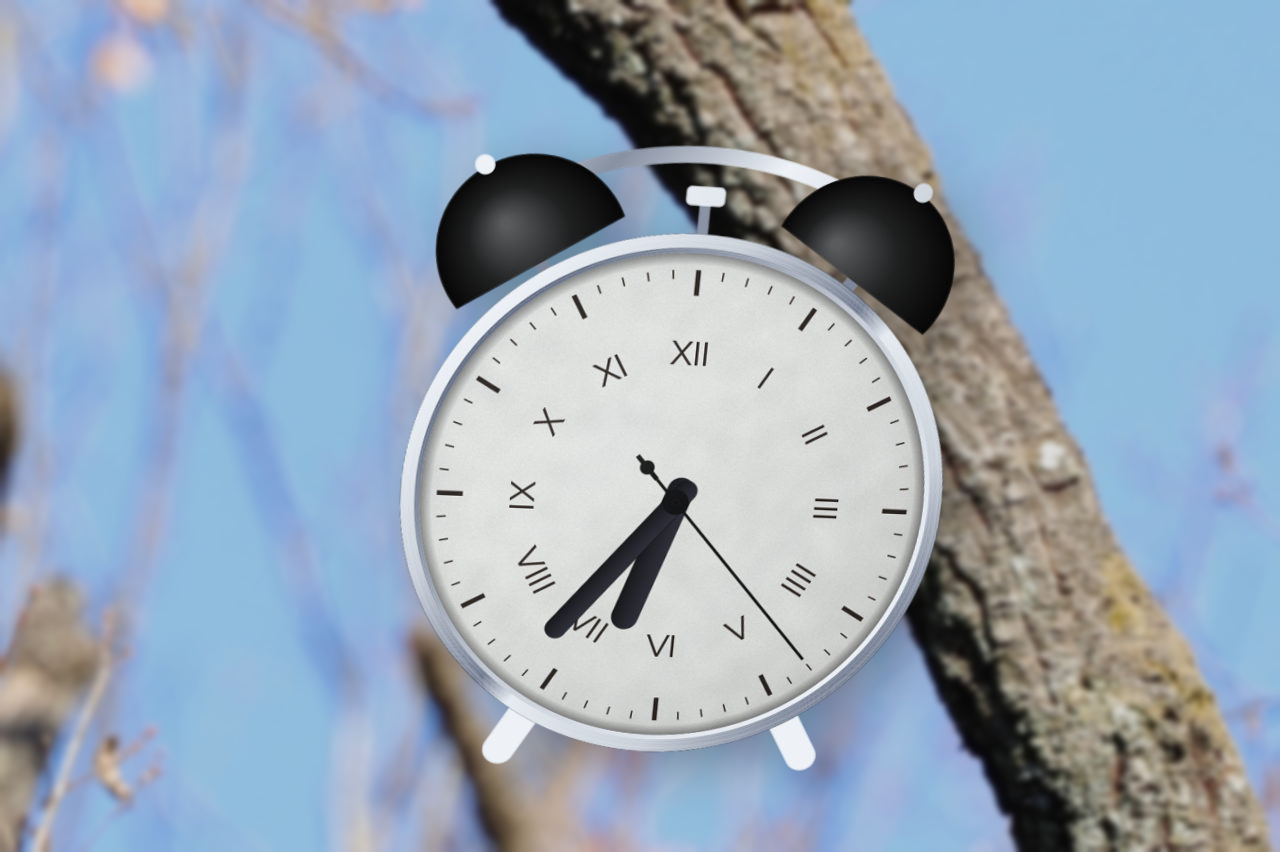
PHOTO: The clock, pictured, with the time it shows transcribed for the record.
6:36:23
